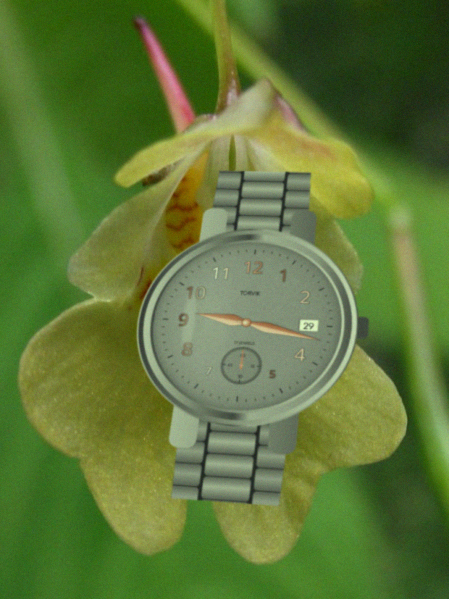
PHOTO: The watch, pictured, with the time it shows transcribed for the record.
9:17
